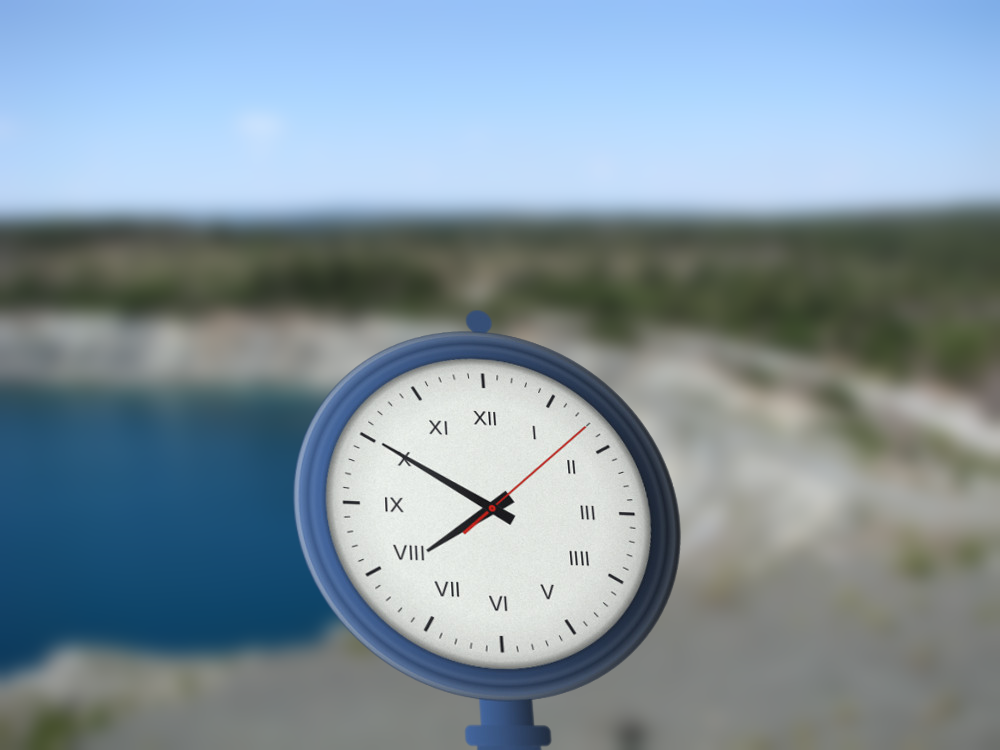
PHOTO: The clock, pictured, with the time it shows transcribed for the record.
7:50:08
